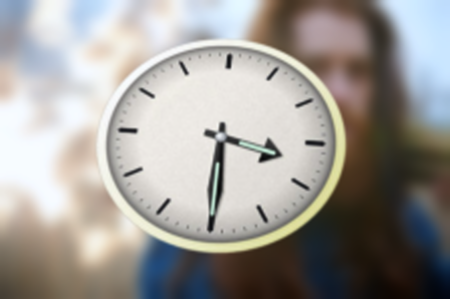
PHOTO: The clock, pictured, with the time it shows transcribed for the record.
3:30
